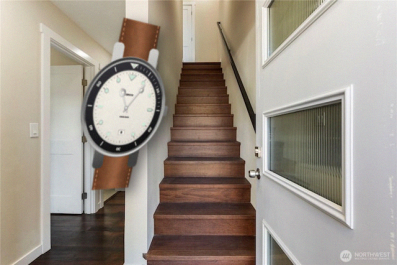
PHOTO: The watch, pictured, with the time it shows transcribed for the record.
11:06
